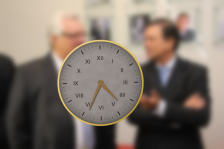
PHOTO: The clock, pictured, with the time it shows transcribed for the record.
4:34
